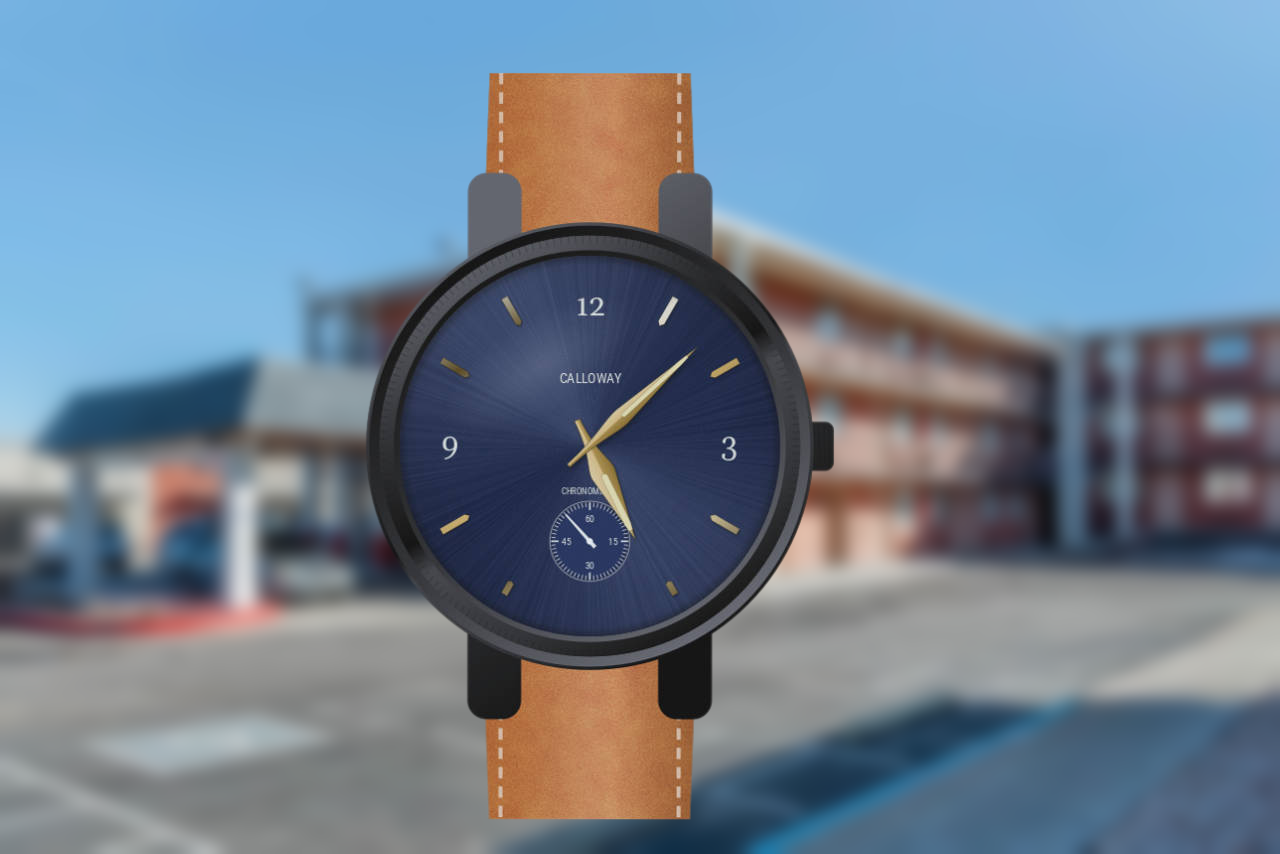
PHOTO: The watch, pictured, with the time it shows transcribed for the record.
5:07:53
